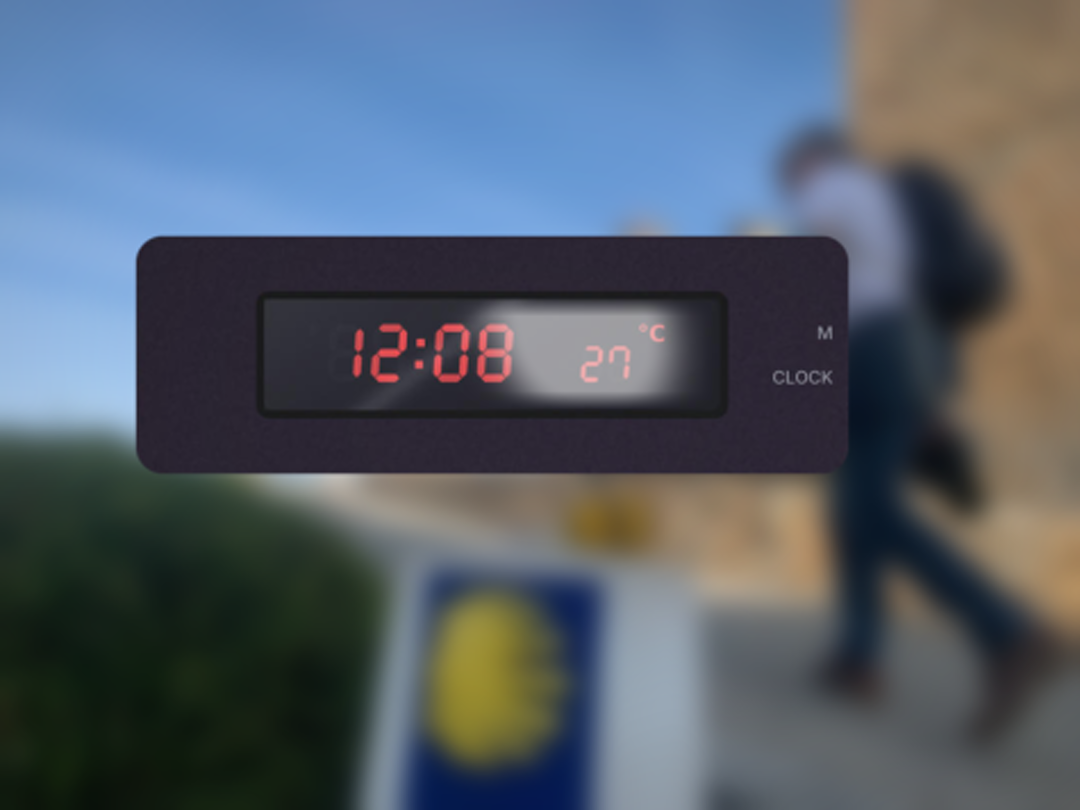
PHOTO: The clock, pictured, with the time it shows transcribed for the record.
12:08
